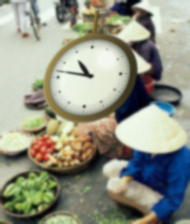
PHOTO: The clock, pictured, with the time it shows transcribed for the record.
10:47
